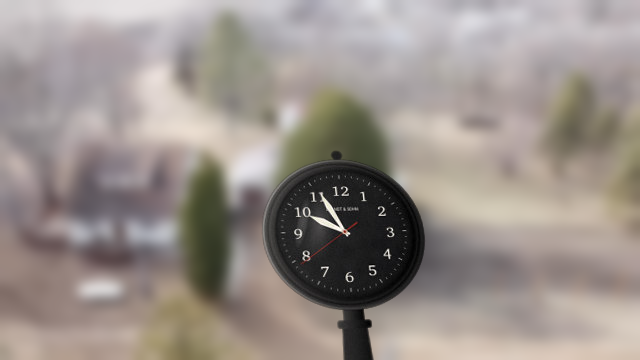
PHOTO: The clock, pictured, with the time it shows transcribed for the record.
9:55:39
